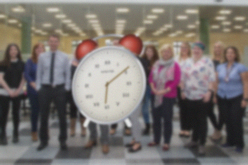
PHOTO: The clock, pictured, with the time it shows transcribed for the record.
6:09
